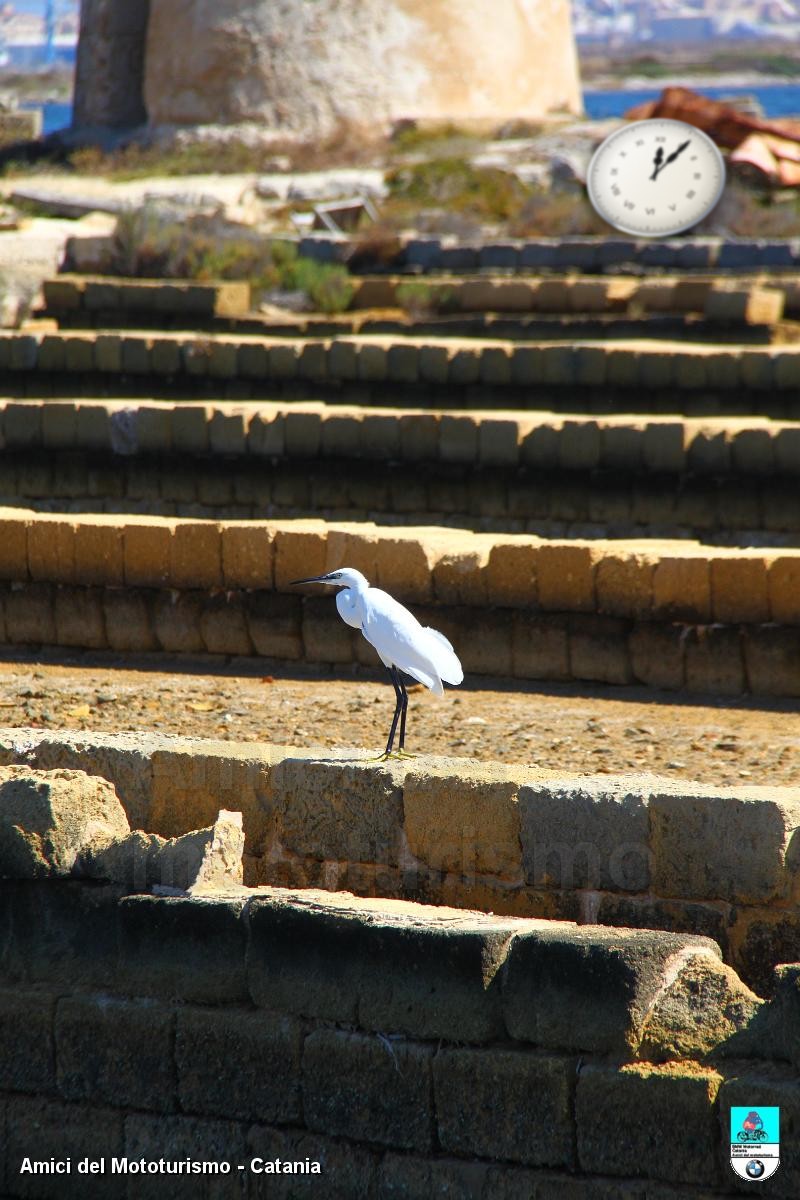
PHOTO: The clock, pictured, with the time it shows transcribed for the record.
12:06
